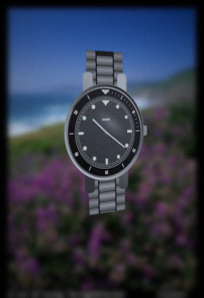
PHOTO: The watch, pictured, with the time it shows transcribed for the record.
10:21
